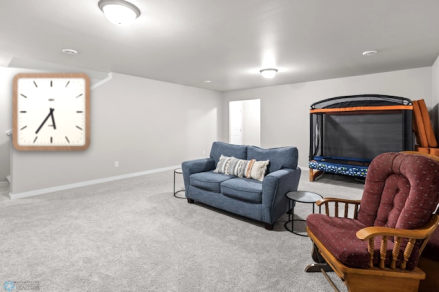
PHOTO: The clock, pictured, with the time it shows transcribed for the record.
5:36
